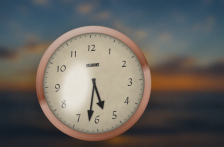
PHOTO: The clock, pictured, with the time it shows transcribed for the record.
5:32
